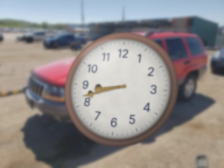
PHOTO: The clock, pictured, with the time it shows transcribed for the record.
8:42
